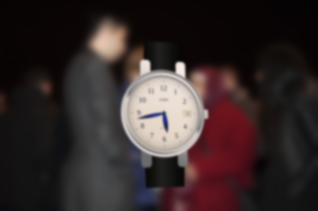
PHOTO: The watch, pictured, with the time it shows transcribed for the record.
5:43
